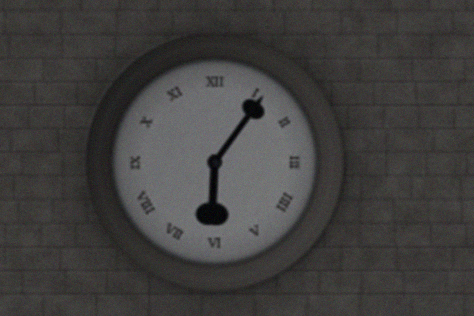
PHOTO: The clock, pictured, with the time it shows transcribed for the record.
6:06
